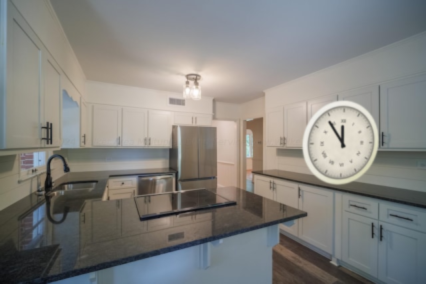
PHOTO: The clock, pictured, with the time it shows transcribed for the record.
11:54
